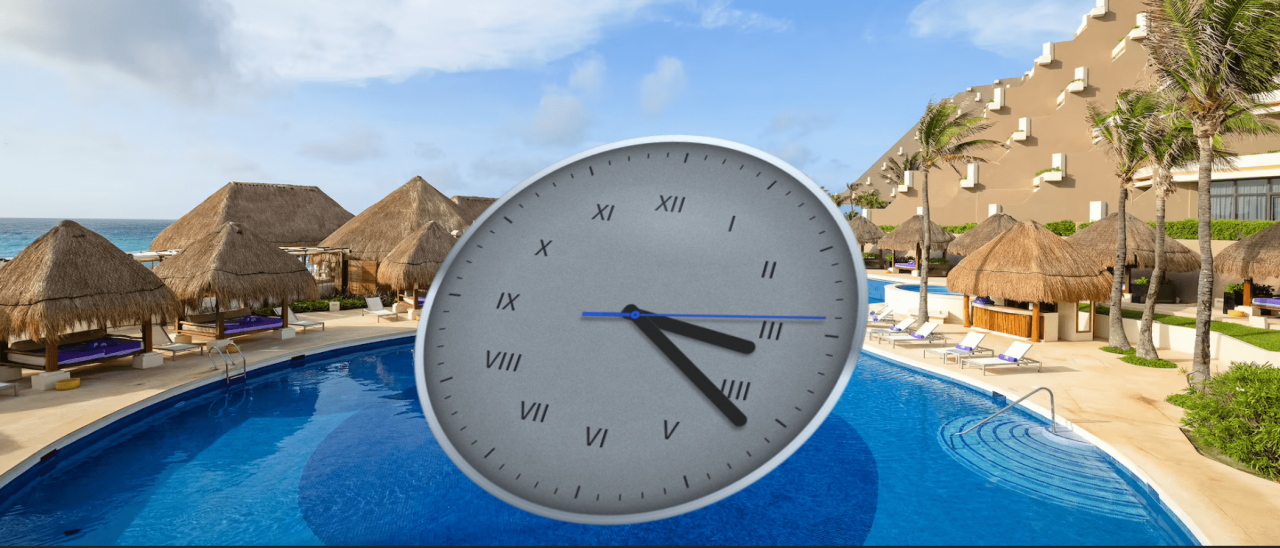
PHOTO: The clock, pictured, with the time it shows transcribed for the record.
3:21:14
